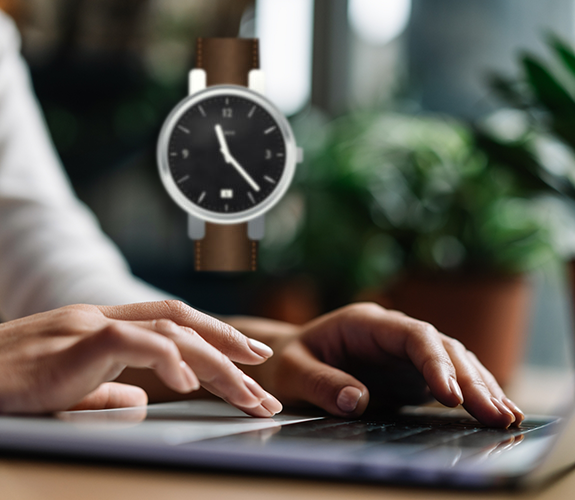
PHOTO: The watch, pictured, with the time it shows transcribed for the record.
11:23
